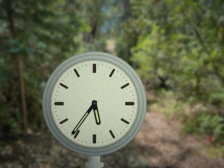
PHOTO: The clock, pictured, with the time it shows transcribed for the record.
5:36
